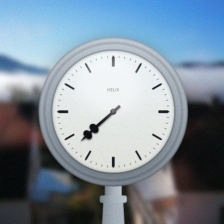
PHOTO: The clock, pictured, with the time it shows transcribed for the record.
7:38
